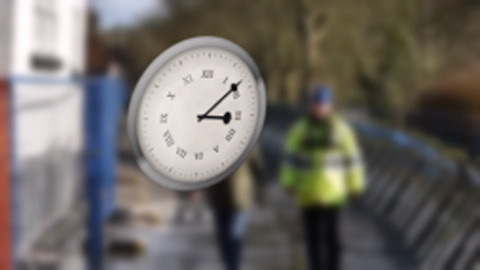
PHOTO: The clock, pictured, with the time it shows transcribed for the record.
3:08
